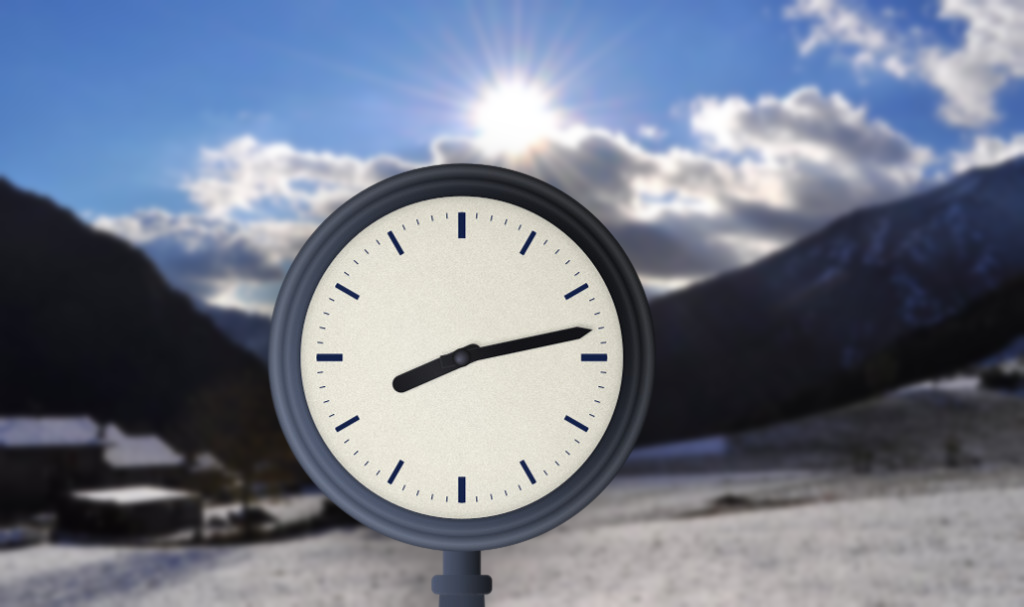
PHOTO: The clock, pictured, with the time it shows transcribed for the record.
8:13
